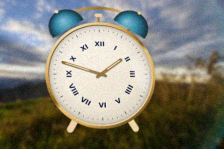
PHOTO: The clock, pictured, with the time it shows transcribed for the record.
1:48
